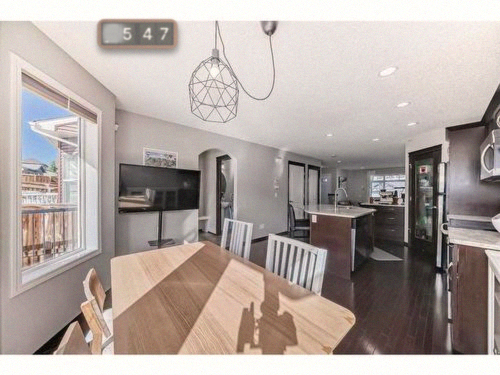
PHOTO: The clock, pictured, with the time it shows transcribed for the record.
5:47
